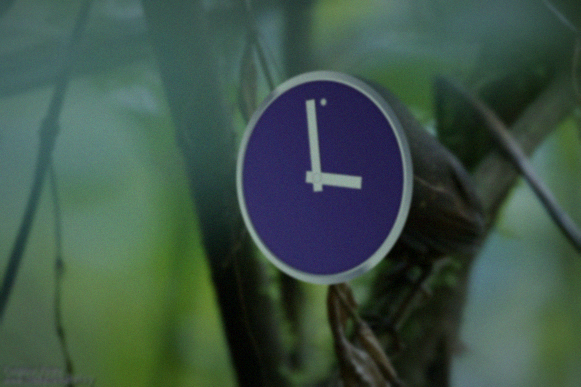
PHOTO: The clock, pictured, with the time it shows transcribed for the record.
2:58
